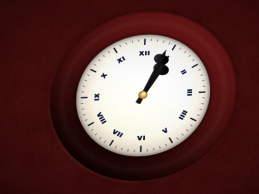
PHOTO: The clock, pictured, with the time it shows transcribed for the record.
1:04
